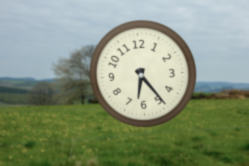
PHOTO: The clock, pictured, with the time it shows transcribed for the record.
6:24
